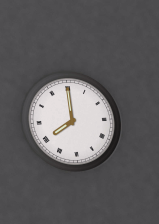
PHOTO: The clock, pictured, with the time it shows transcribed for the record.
8:00
